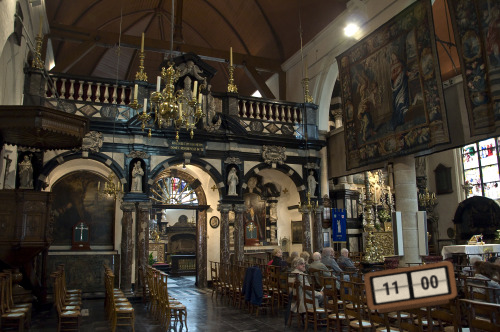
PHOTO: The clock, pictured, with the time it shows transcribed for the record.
11:00
